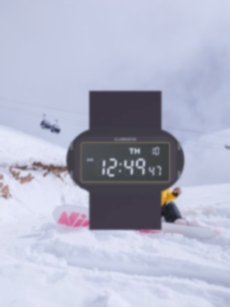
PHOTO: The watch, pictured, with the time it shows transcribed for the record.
12:49
